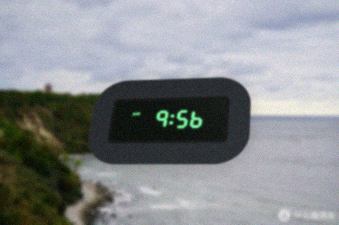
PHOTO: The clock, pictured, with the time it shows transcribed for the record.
9:56
